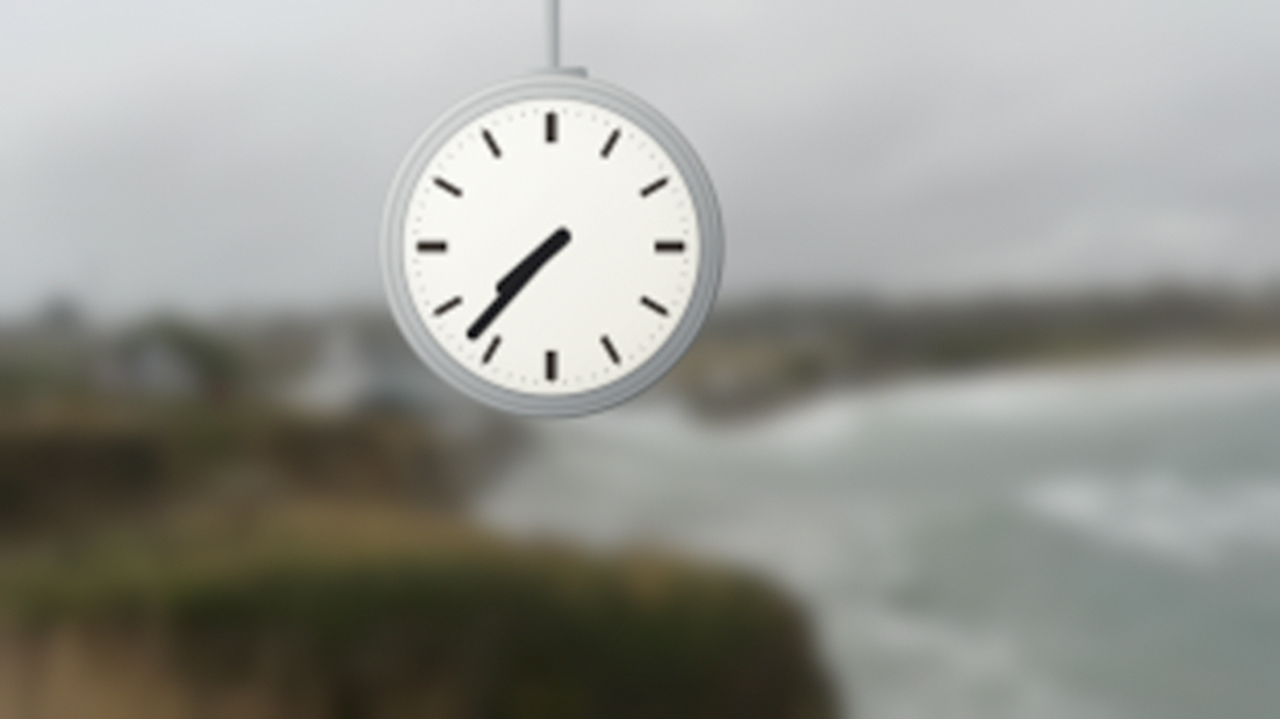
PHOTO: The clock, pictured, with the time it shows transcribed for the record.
7:37
